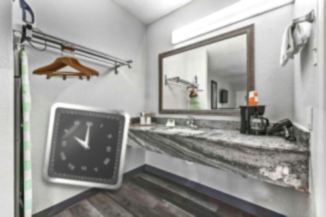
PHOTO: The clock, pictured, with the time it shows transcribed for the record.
10:00
